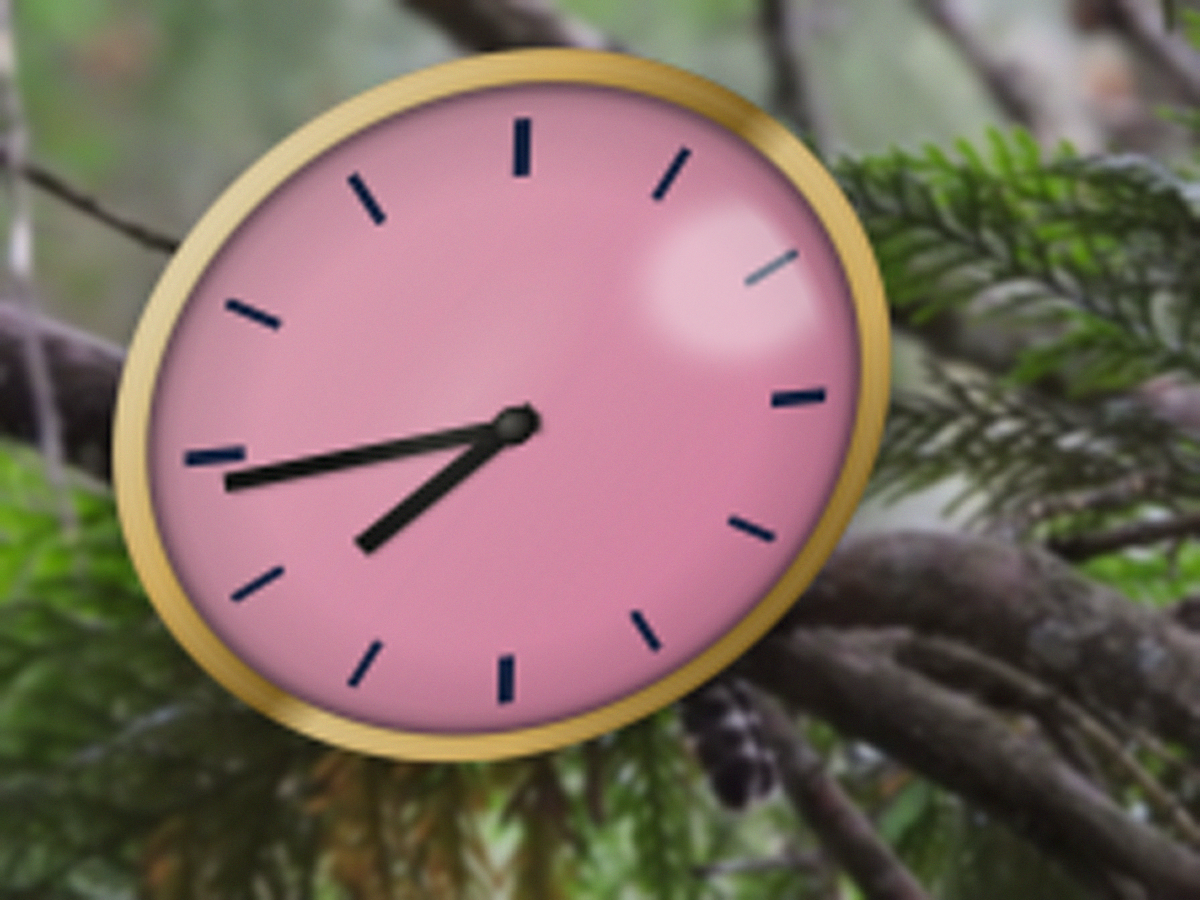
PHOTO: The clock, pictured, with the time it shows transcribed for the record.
7:44
